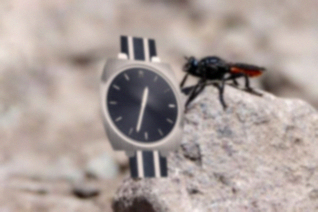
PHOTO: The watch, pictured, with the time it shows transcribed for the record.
12:33
